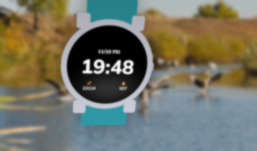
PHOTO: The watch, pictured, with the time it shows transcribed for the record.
19:48
